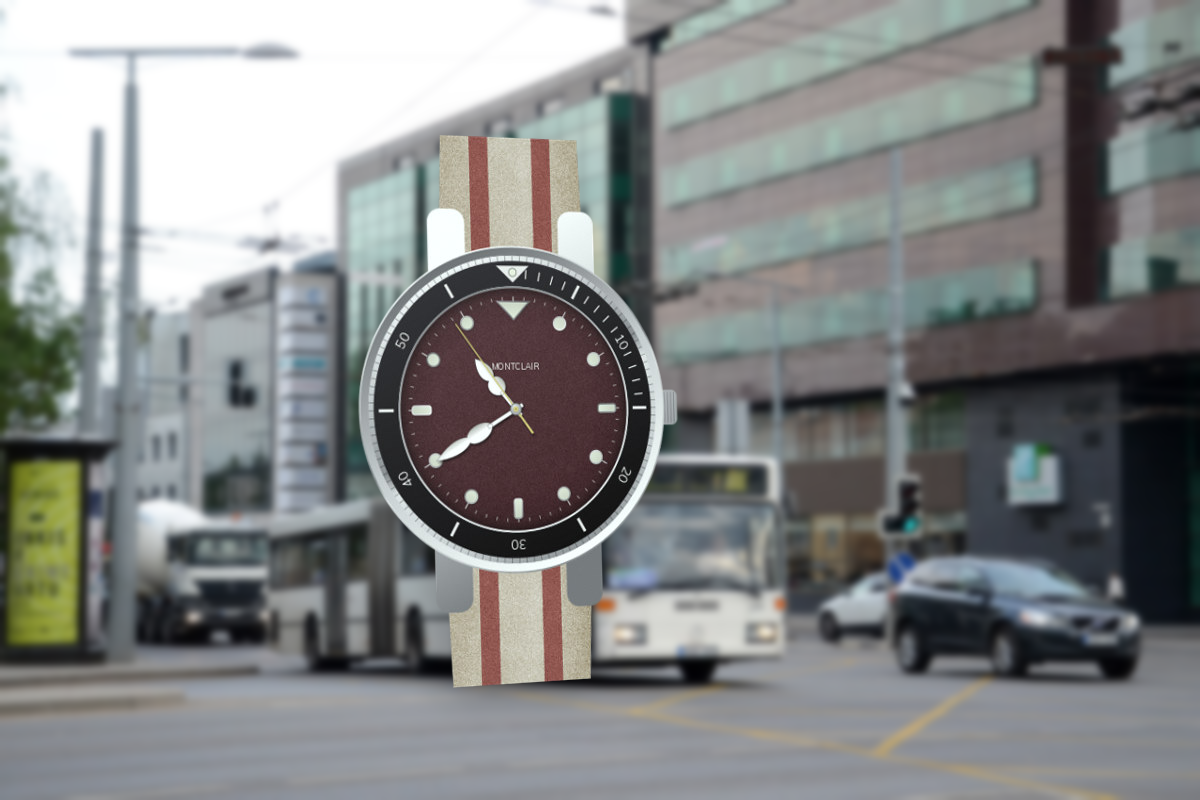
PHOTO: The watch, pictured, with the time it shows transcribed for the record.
10:39:54
